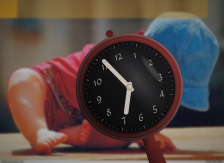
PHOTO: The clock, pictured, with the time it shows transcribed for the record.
6:56
